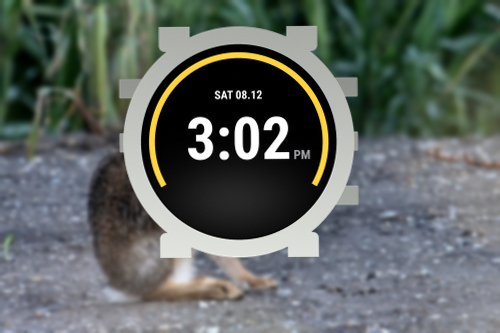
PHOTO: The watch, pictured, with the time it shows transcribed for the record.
3:02
